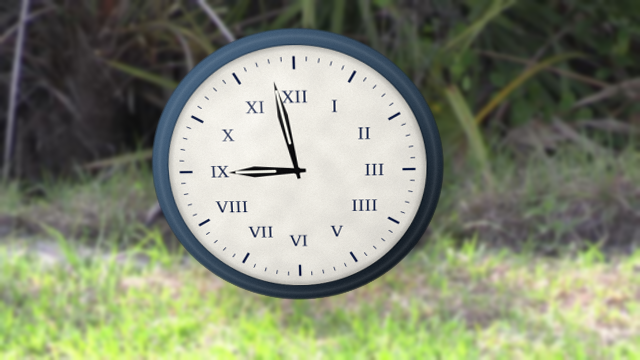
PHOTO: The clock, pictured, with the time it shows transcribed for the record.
8:58
